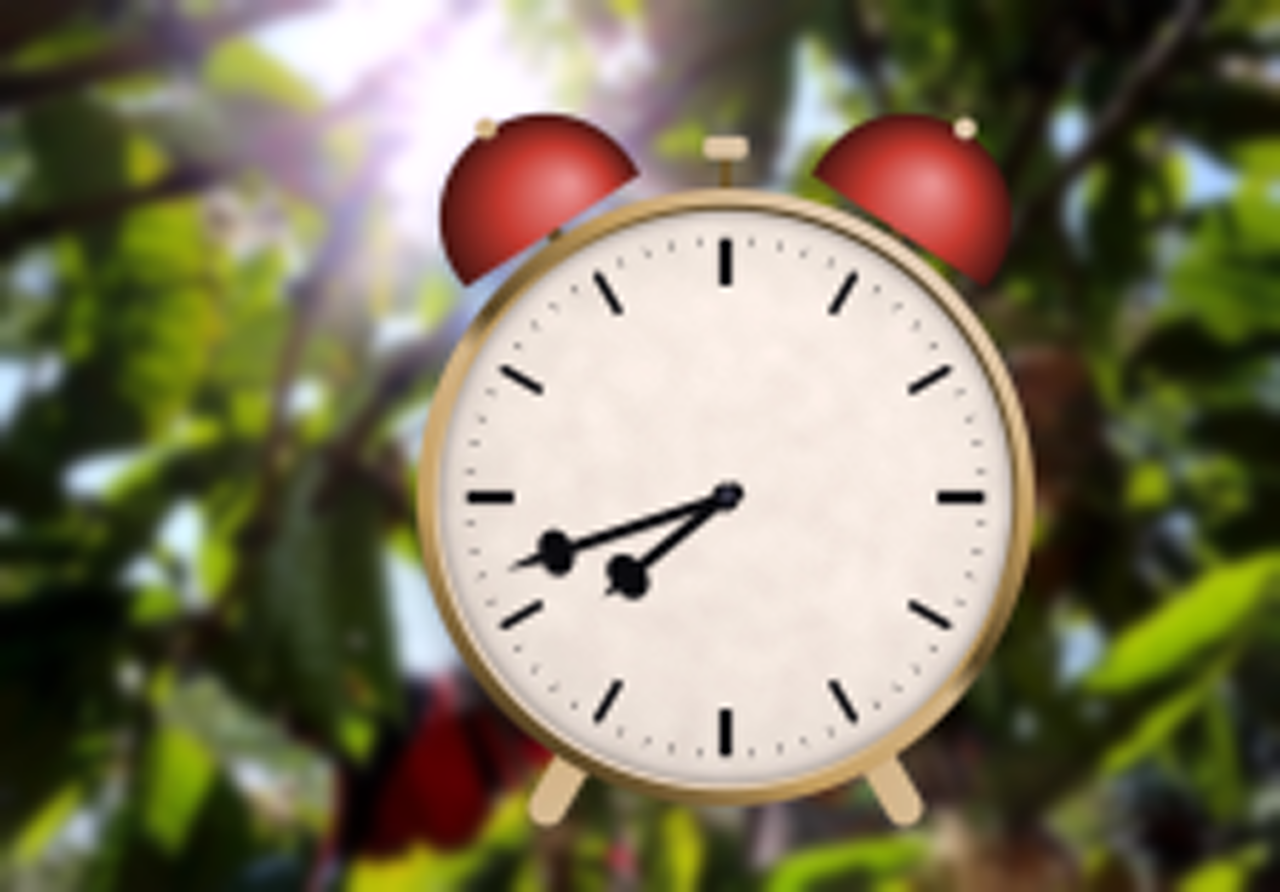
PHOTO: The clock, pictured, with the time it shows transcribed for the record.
7:42
